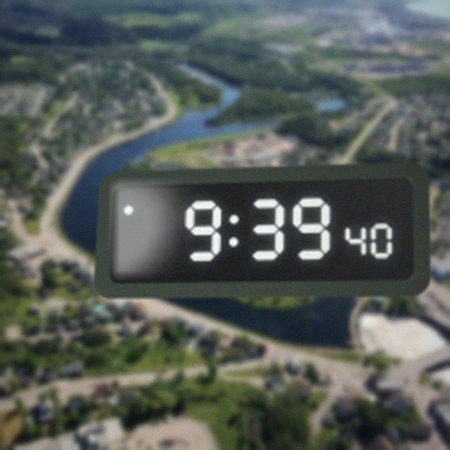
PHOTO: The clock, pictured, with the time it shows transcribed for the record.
9:39:40
